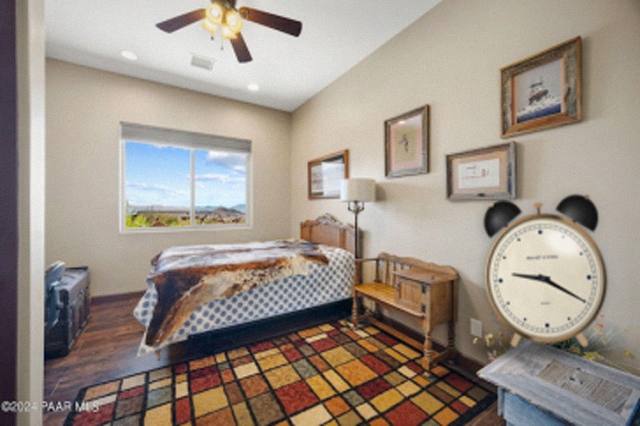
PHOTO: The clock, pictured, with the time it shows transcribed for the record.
9:20
